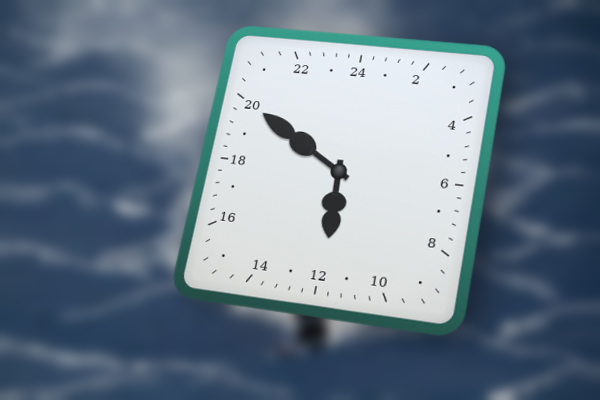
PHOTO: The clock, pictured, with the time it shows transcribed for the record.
11:50
